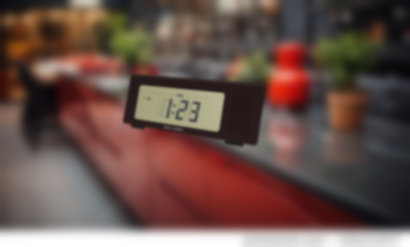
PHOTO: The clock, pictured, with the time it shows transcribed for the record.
1:23
